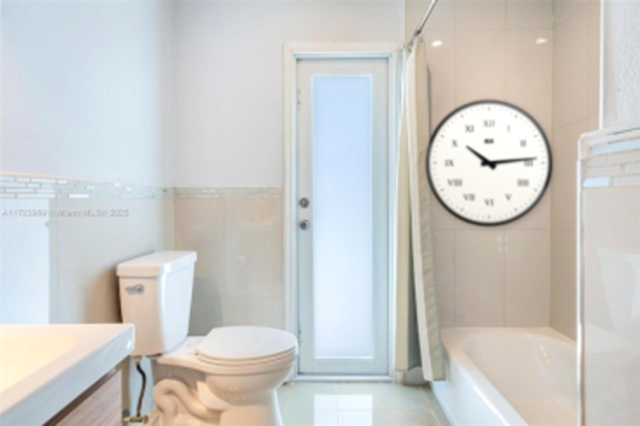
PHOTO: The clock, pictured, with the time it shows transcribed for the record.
10:14
